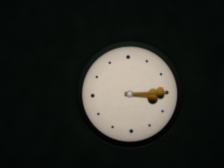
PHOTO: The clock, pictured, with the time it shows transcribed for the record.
3:15
